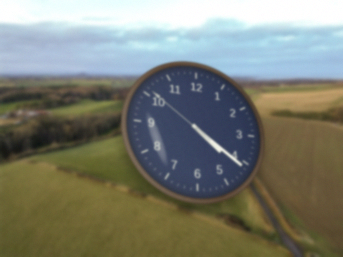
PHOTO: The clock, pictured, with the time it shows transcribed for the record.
4:20:51
